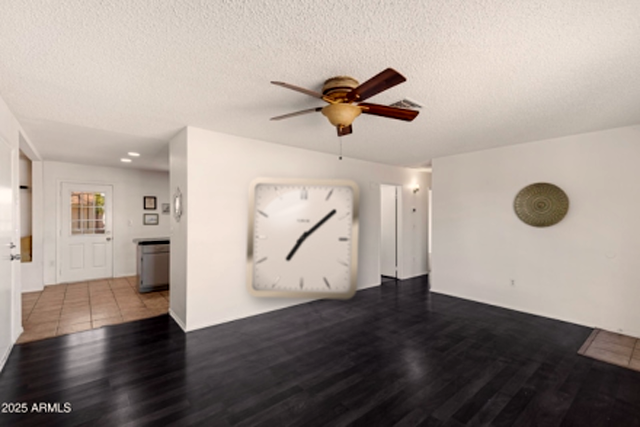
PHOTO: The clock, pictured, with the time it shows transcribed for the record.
7:08
